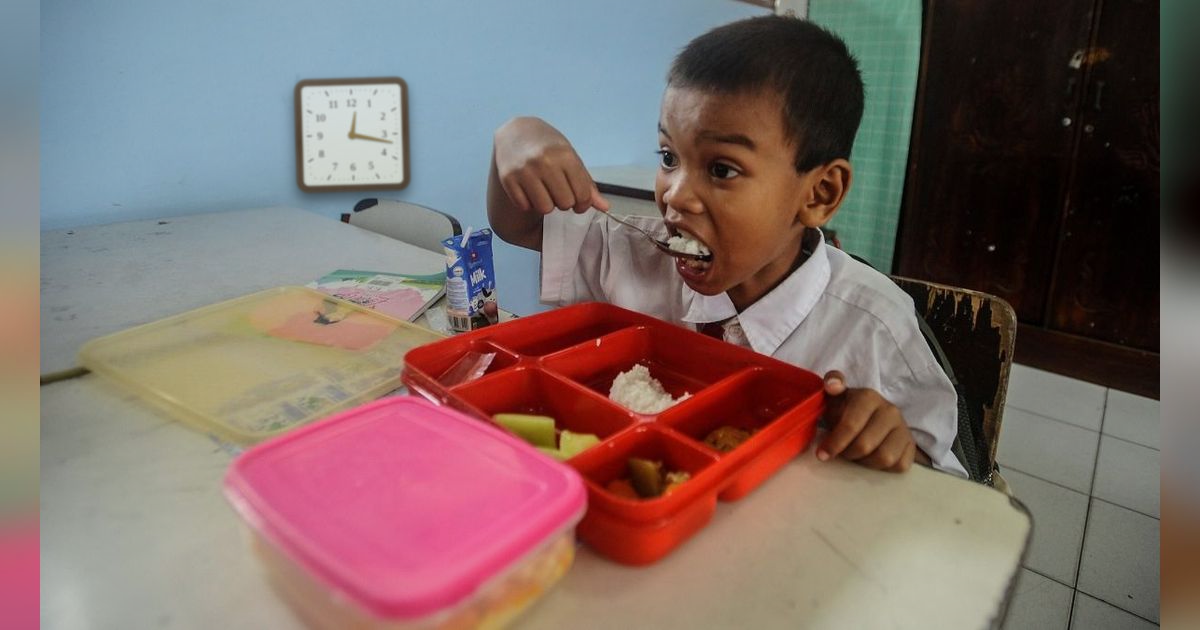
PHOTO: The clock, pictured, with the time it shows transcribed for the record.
12:17
